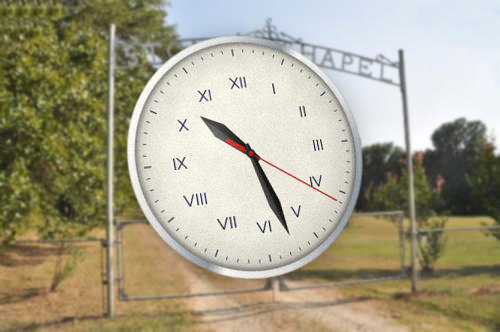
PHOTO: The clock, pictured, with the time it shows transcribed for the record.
10:27:21
